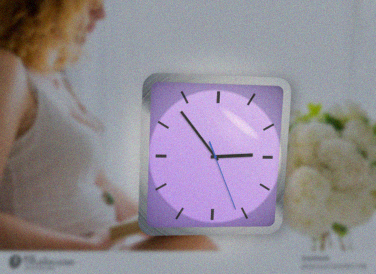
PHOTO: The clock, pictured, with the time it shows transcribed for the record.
2:53:26
